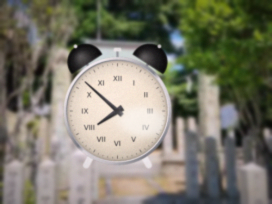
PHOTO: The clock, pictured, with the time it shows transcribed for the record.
7:52
